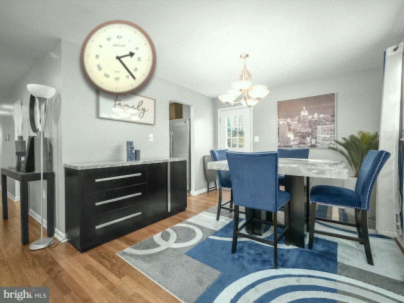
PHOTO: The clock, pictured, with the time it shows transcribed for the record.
2:23
